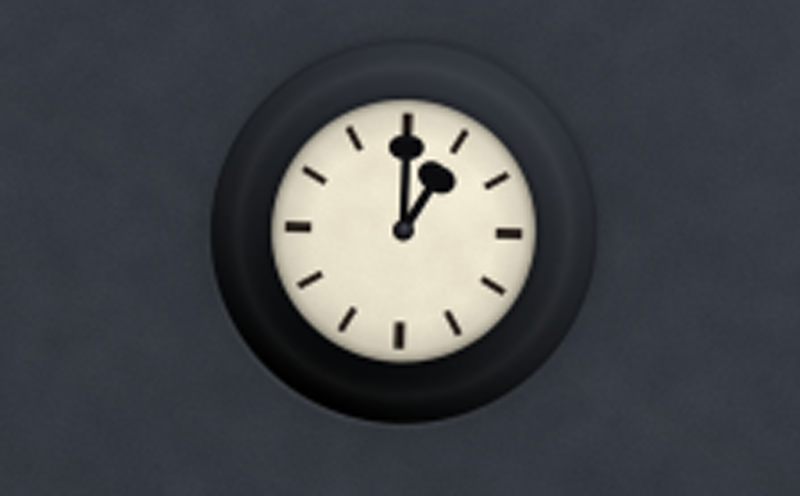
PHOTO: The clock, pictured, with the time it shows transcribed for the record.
1:00
